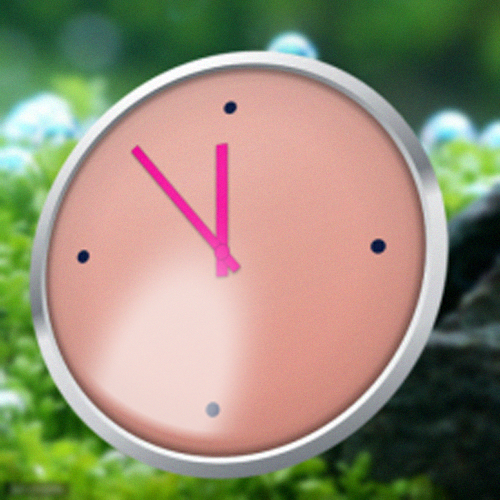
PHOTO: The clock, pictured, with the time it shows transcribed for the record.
11:53
